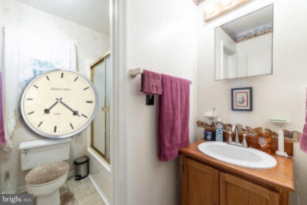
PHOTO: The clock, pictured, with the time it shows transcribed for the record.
7:21
